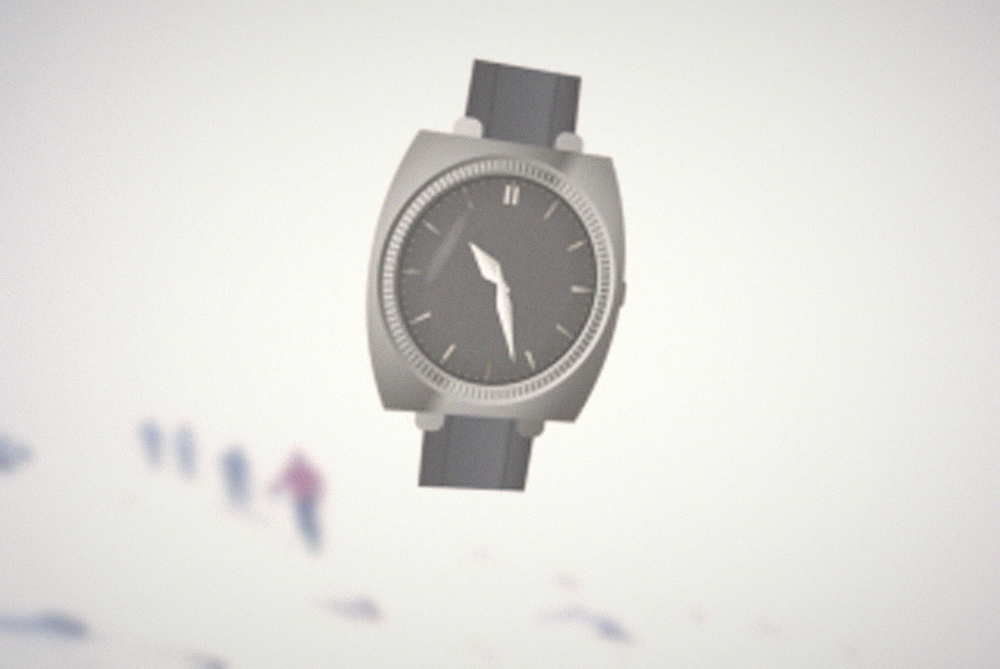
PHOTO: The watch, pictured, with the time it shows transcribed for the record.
10:27
